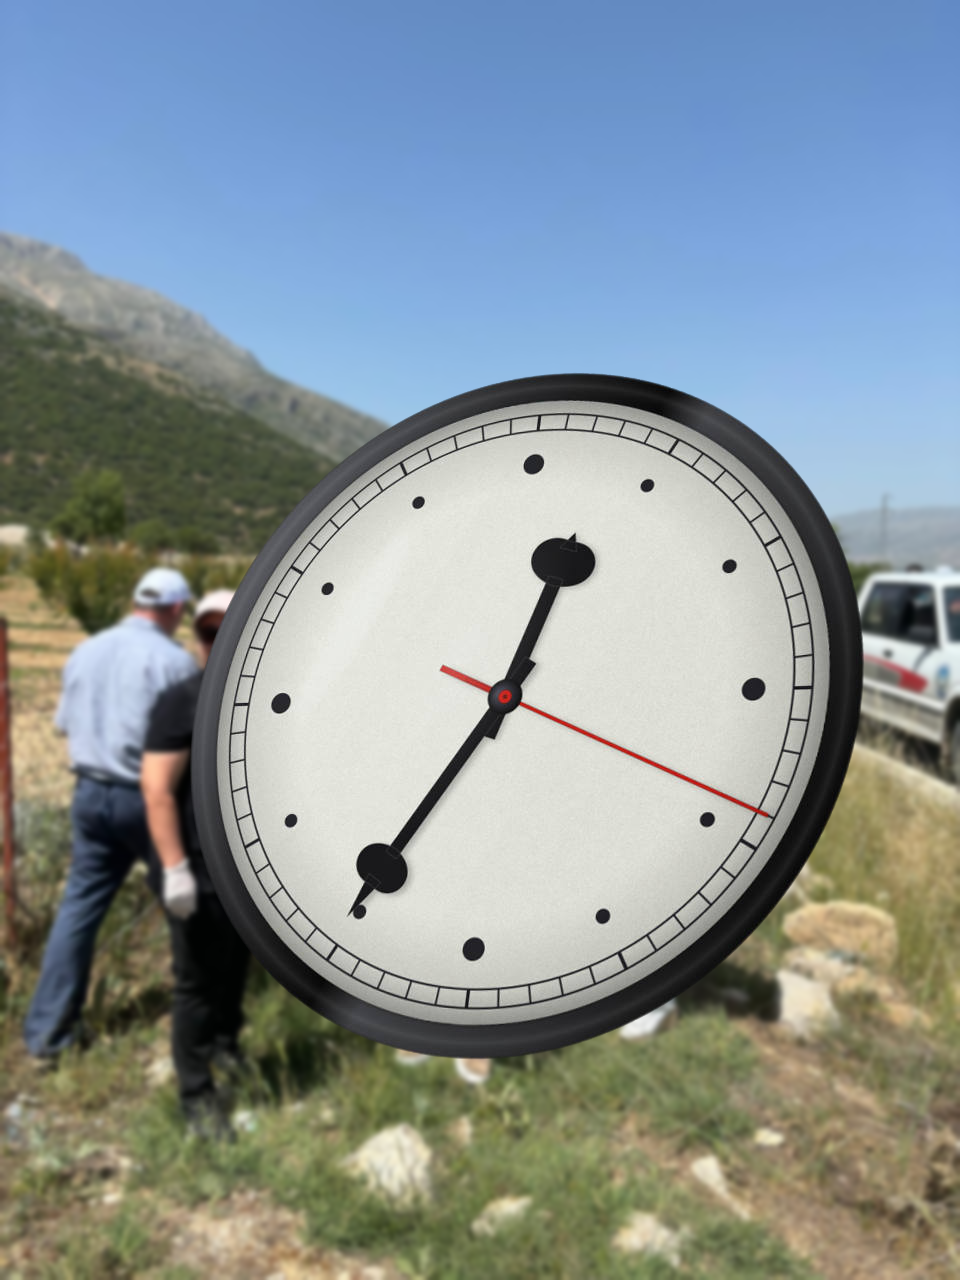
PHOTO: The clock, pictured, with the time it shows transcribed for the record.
12:35:19
